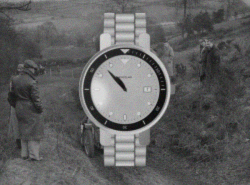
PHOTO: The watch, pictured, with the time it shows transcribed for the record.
10:53
